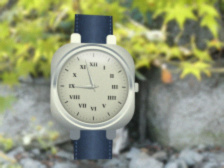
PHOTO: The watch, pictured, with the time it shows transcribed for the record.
8:57
